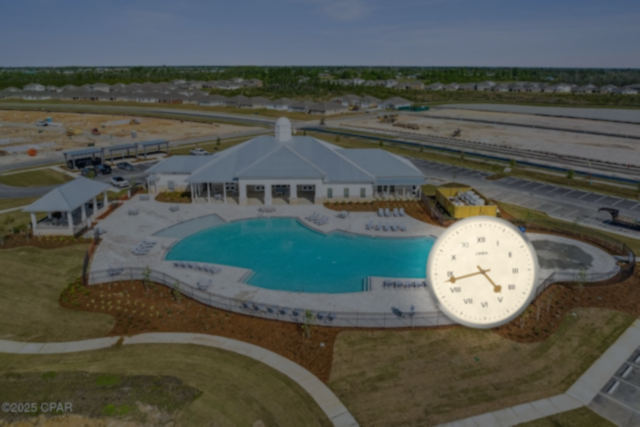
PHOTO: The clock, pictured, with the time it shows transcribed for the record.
4:43
